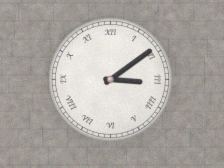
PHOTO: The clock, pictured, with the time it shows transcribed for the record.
3:09
